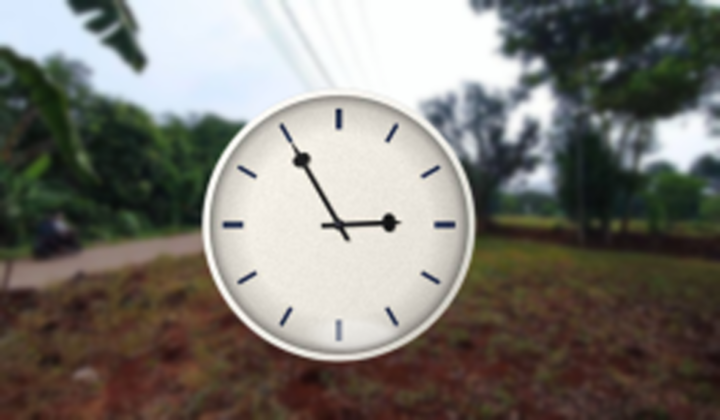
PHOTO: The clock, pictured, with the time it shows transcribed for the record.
2:55
